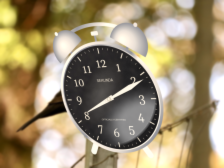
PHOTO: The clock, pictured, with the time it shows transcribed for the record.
8:11
